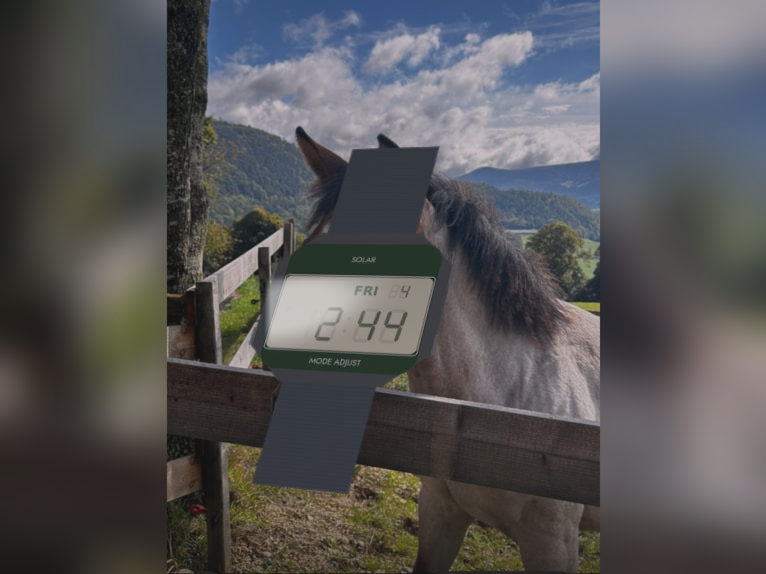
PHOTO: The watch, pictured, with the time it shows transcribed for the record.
2:44
